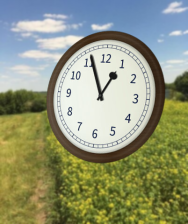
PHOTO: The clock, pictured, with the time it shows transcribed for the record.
12:56
